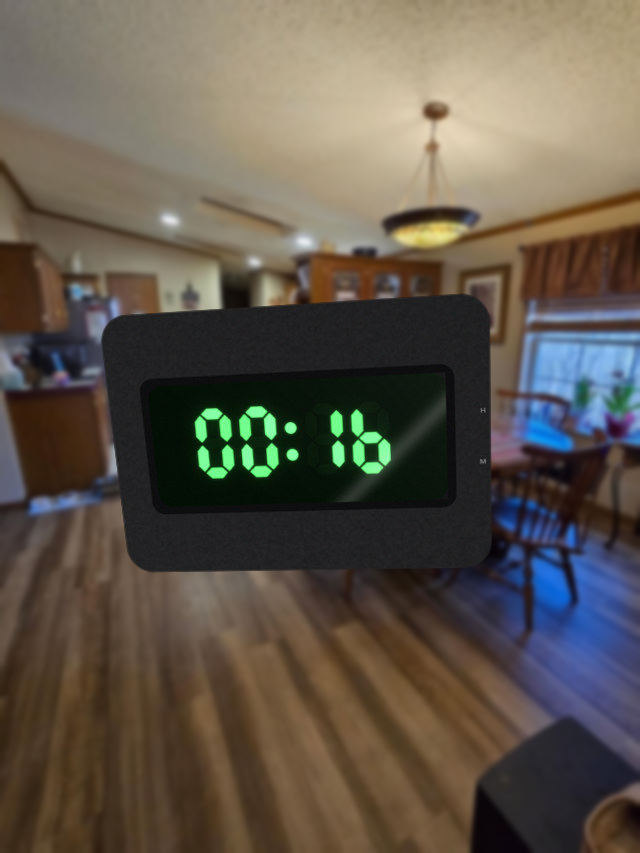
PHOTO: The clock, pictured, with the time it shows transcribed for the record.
0:16
